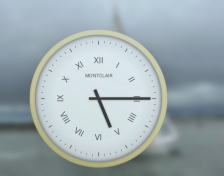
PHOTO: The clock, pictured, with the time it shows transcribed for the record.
5:15
